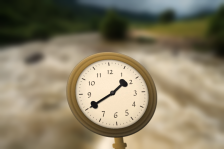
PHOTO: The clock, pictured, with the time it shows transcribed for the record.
1:40
